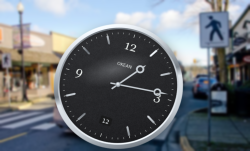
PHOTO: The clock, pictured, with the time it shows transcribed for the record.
1:14
